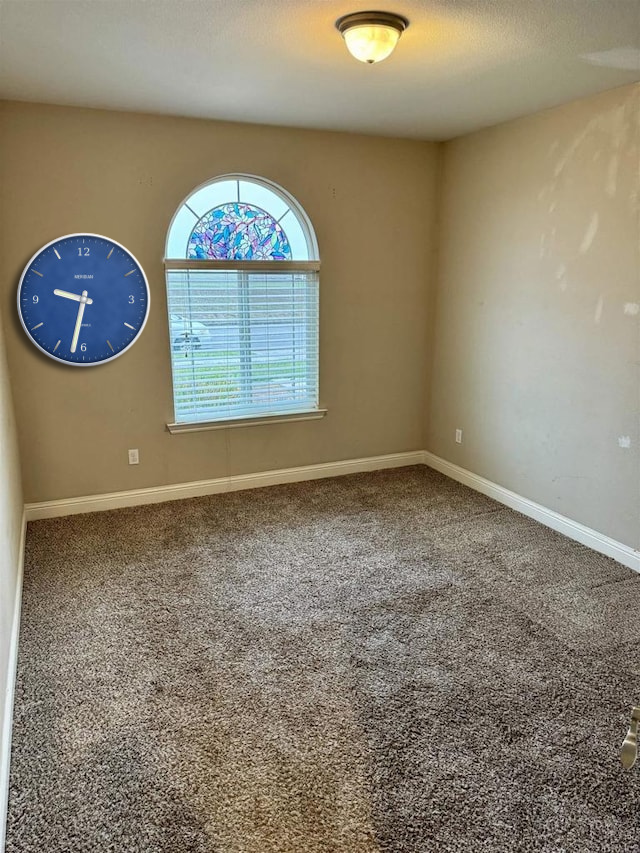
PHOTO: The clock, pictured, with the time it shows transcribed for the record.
9:32
